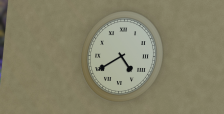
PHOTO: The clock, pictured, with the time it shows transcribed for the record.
4:40
